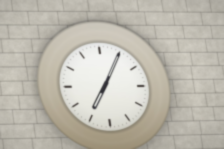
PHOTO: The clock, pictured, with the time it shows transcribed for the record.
7:05
